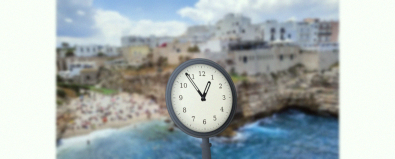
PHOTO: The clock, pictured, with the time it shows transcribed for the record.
12:54
